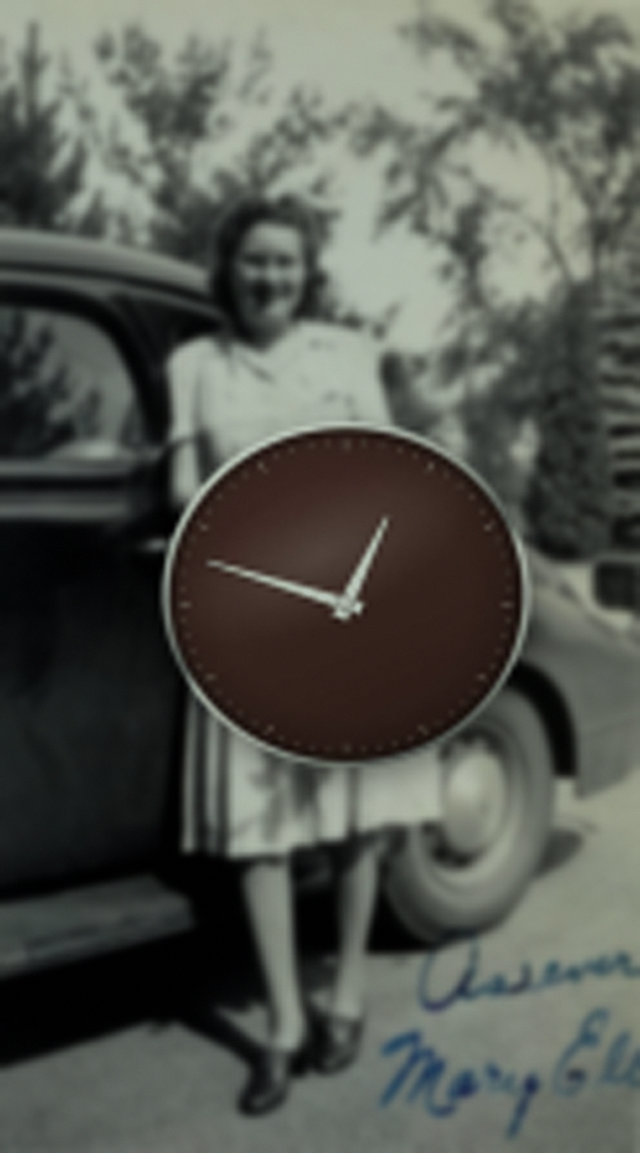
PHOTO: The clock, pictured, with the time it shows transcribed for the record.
12:48
